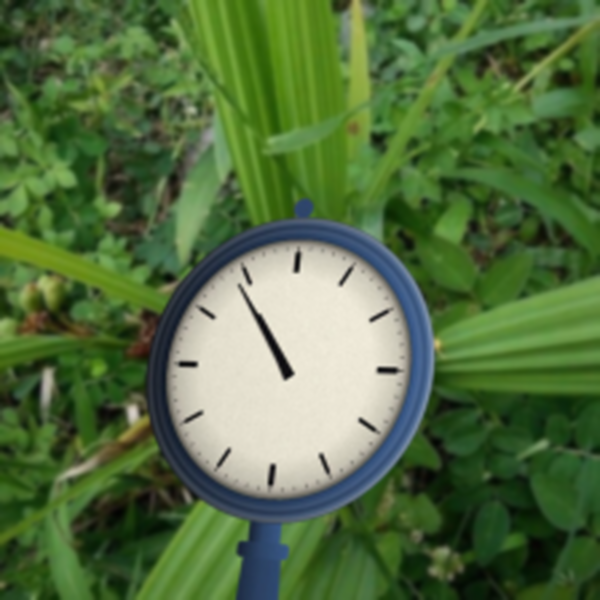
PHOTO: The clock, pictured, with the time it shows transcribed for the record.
10:54
